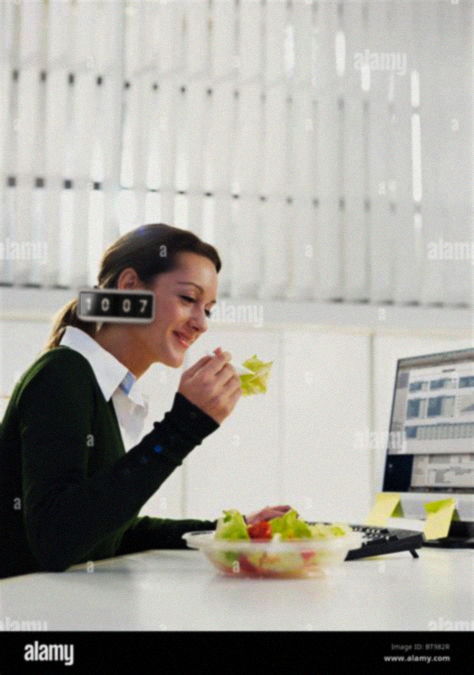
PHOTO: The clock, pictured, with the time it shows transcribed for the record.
10:07
